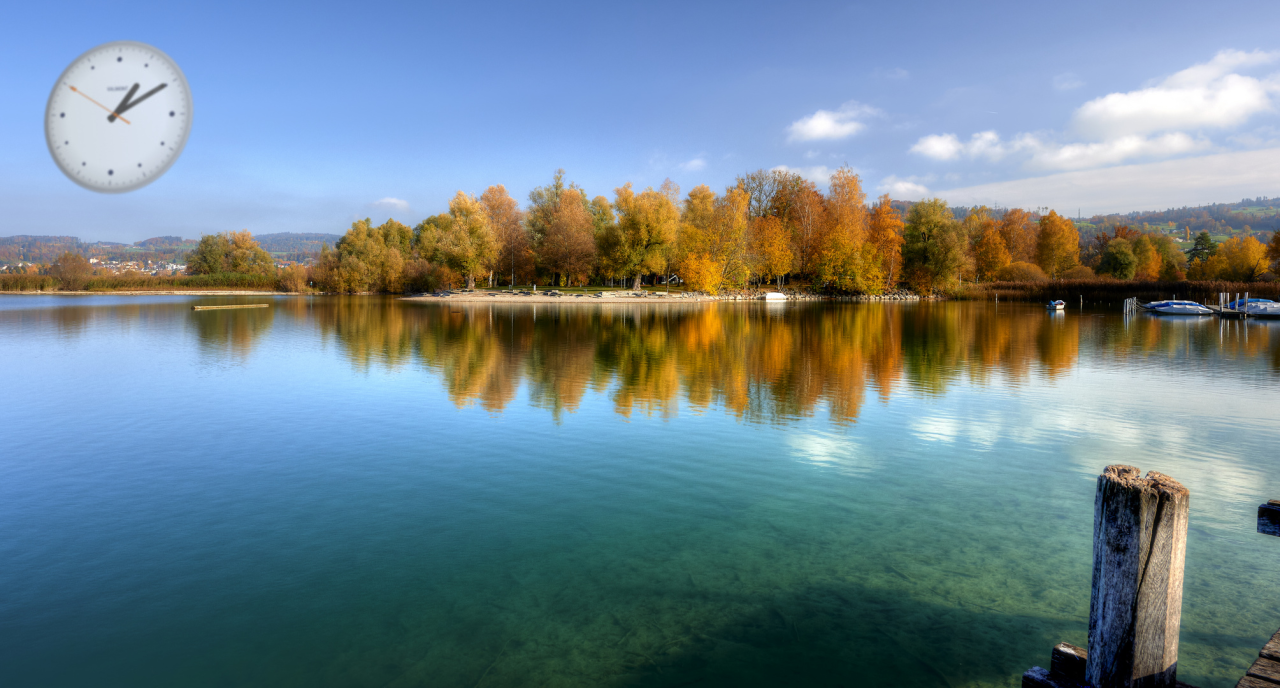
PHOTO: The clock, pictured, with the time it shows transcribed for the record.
1:09:50
